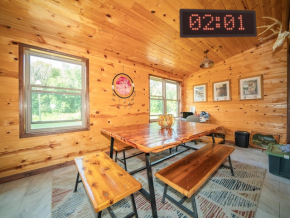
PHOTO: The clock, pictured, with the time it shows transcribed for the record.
2:01
